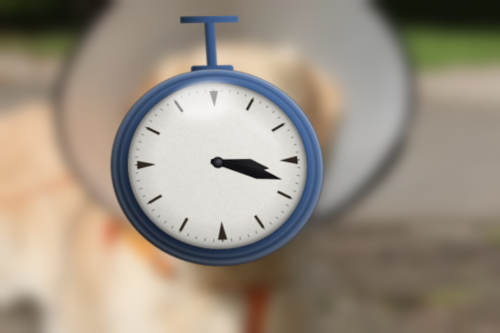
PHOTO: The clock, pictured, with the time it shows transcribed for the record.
3:18
